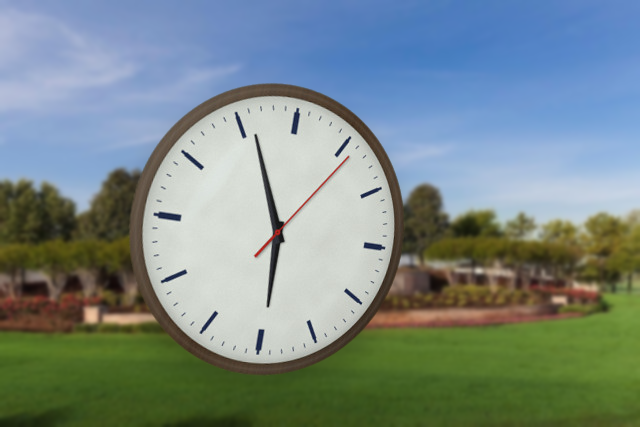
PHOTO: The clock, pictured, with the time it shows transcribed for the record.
5:56:06
